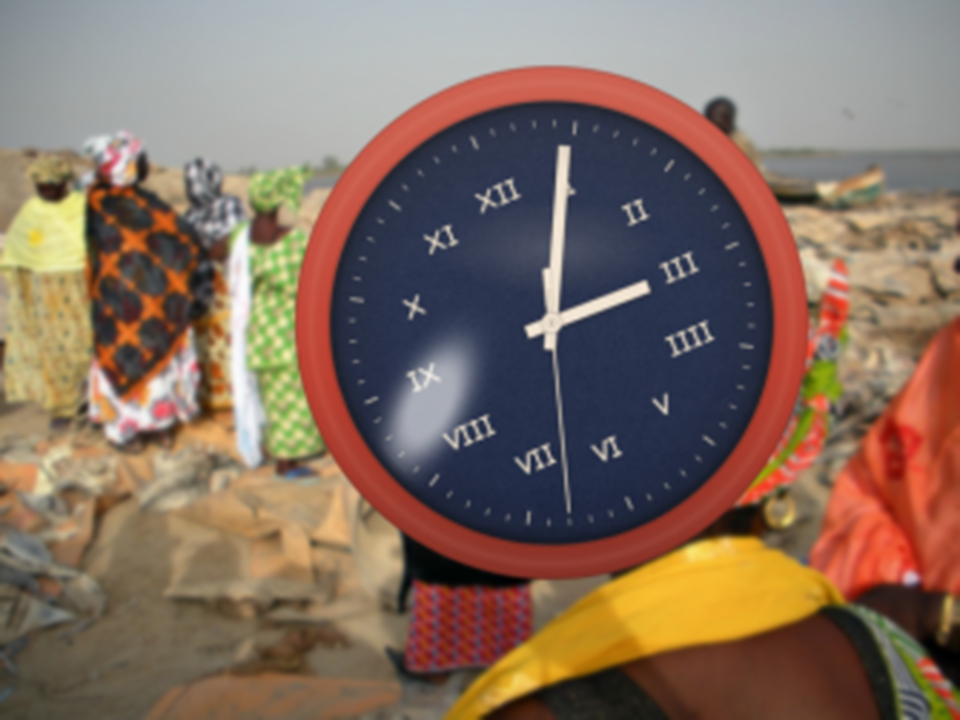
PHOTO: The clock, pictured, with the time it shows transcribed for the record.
3:04:33
